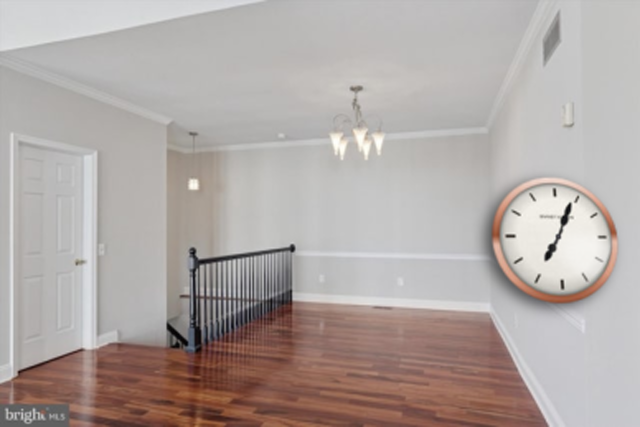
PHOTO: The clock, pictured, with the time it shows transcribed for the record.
7:04
